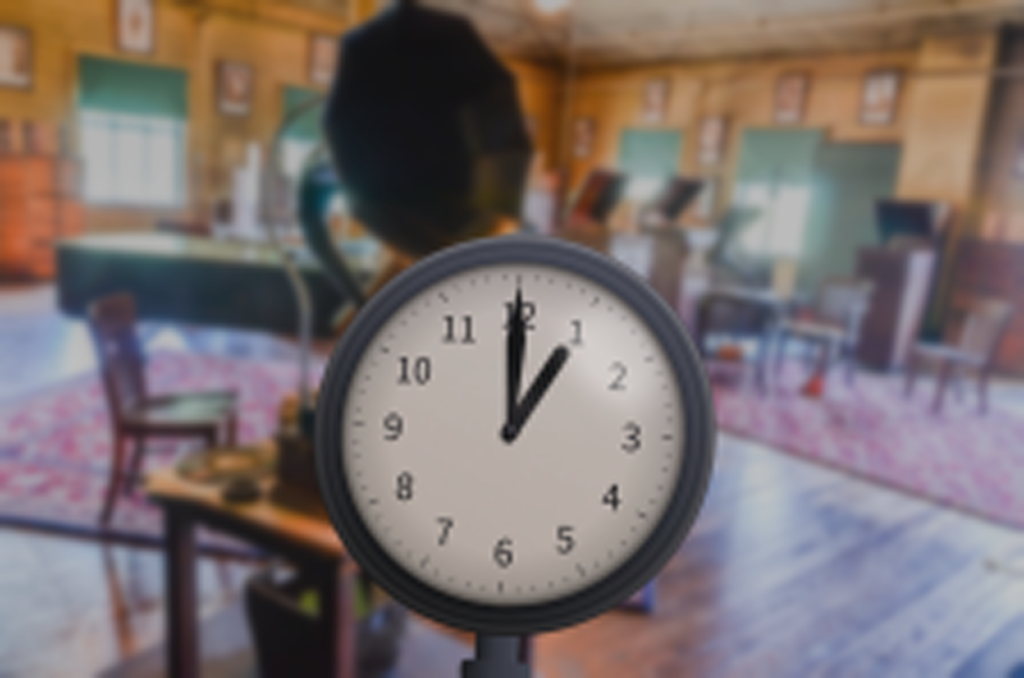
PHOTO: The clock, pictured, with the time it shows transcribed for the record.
1:00
